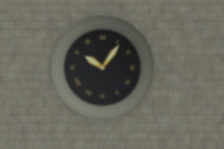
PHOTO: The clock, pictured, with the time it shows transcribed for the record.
10:06
